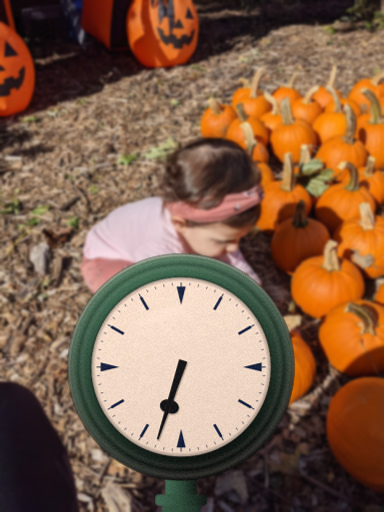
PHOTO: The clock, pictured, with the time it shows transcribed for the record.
6:33
